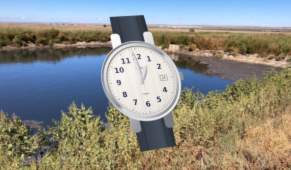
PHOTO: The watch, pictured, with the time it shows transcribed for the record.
12:59
